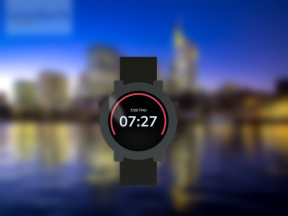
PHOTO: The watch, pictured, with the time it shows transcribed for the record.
7:27
